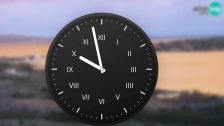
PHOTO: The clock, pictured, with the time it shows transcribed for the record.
9:58
